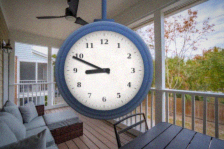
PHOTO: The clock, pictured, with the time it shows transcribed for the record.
8:49
